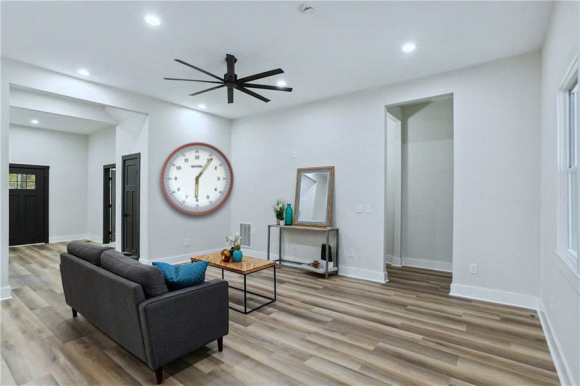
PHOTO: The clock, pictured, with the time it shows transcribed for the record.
6:06
